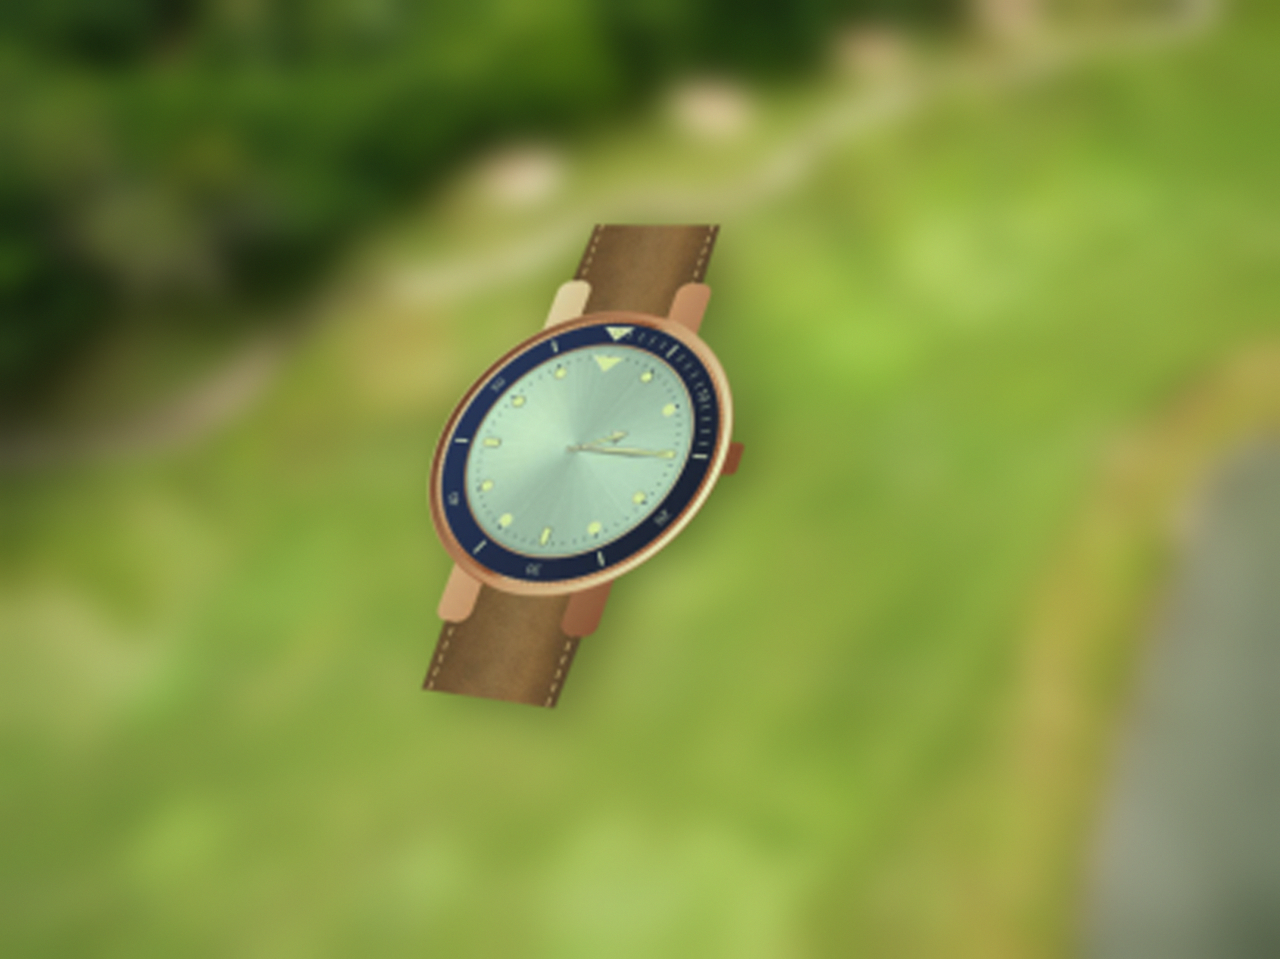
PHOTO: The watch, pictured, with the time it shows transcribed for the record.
2:15
